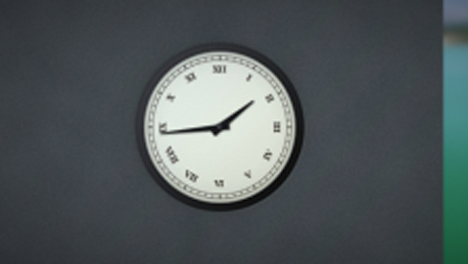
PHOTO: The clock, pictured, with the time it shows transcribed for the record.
1:44
